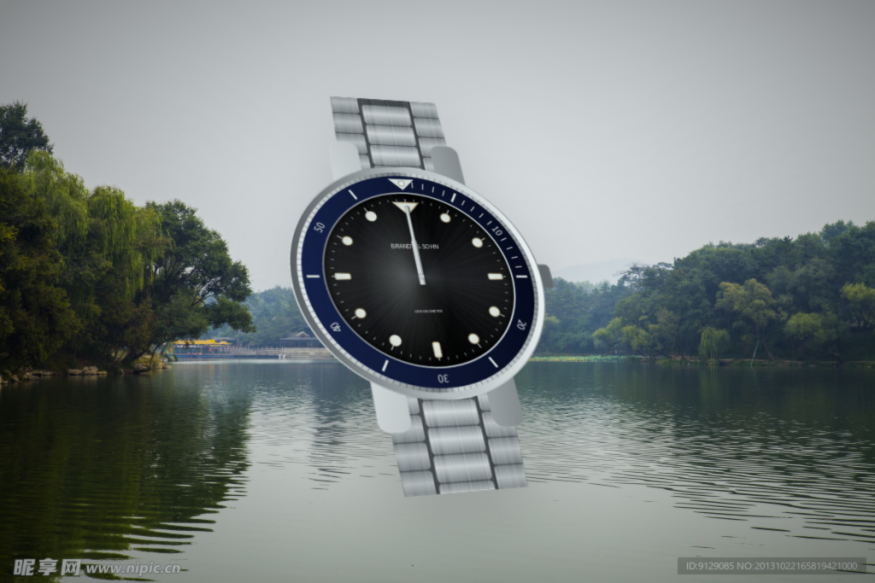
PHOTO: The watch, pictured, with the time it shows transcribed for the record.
12:00
